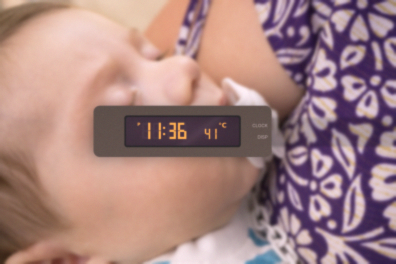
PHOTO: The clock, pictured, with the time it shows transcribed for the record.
11:36
